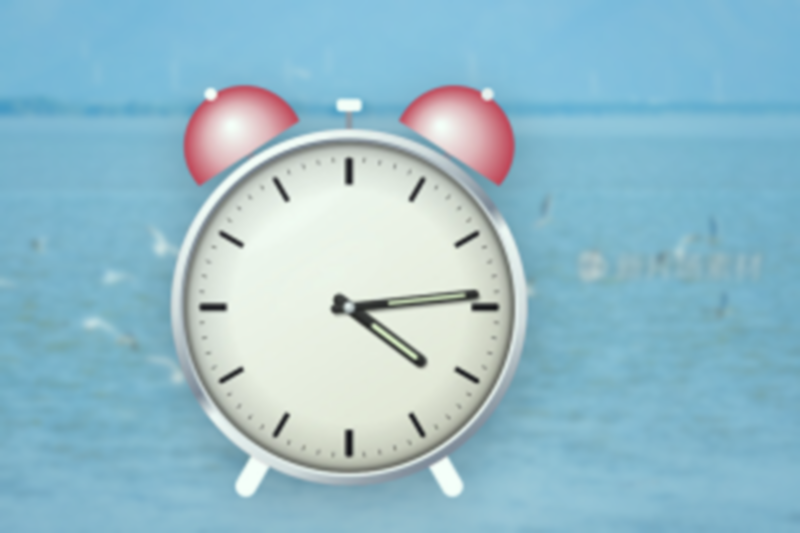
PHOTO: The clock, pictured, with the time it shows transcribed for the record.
4:14
